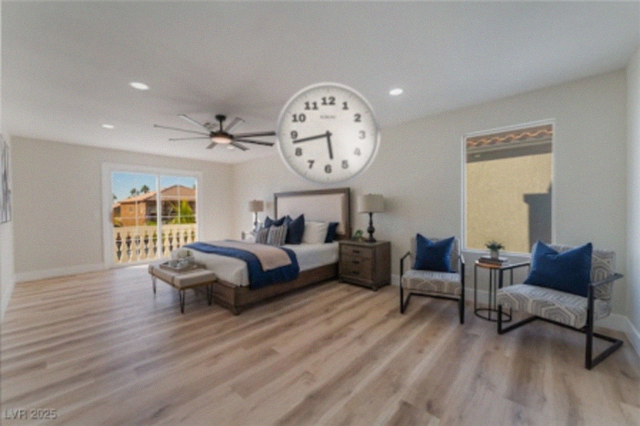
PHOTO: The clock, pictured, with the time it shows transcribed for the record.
5:43
